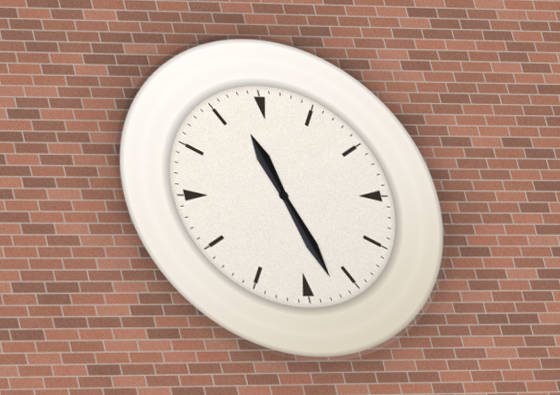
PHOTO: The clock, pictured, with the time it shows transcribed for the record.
11:27
